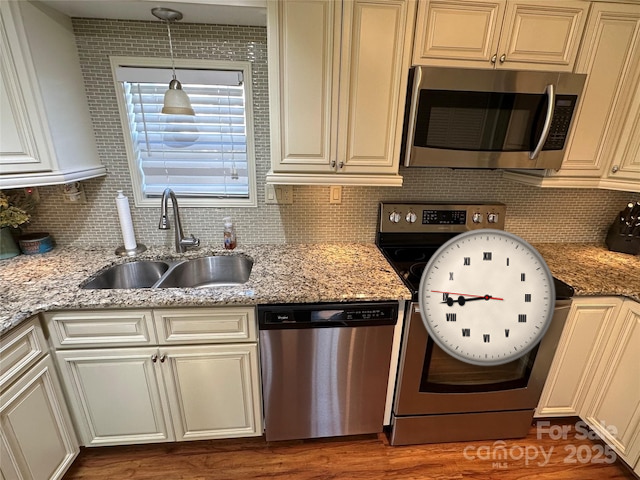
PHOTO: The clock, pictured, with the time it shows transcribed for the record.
8:43:46
